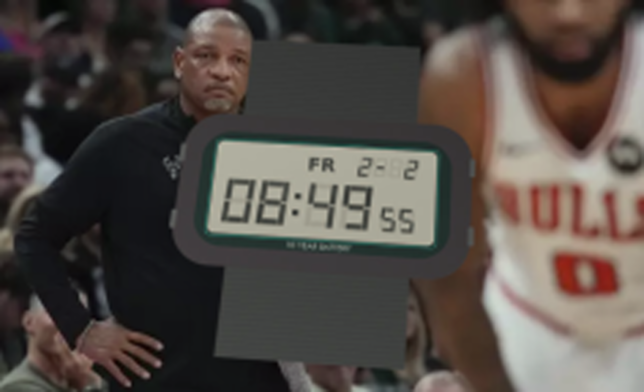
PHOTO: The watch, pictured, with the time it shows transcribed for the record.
8:49:55
